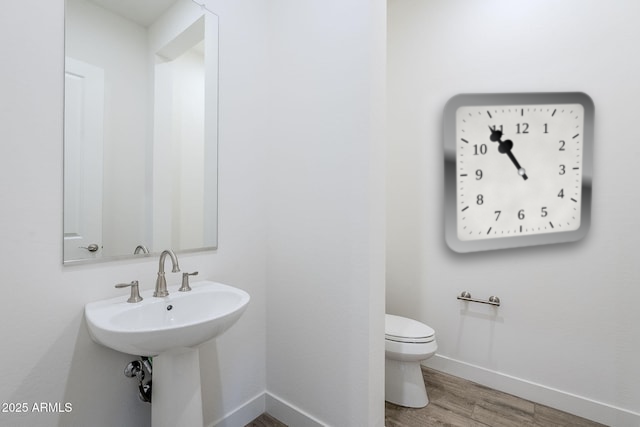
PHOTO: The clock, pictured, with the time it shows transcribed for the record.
10:54
